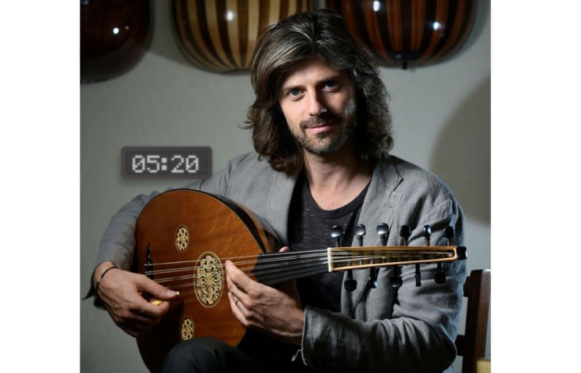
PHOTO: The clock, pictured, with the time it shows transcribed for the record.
5:20
